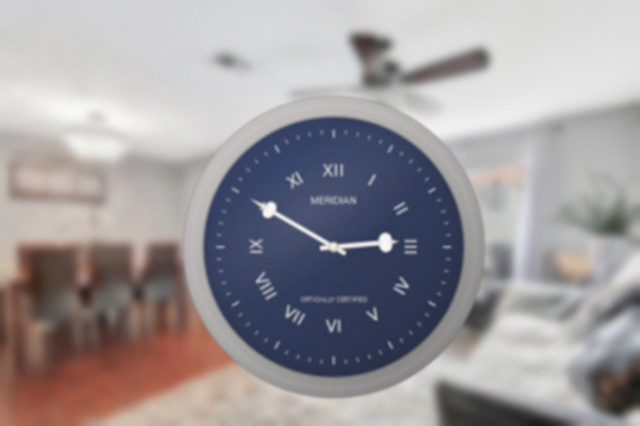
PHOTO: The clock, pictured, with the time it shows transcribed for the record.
2:50
